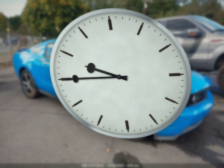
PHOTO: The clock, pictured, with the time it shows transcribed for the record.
9:45
